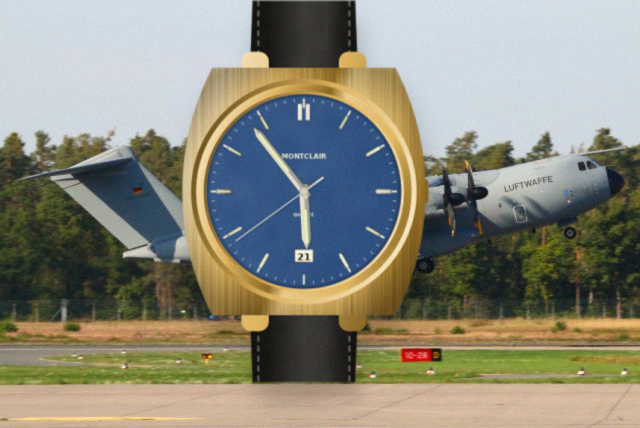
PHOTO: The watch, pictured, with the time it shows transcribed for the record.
5:53:39
